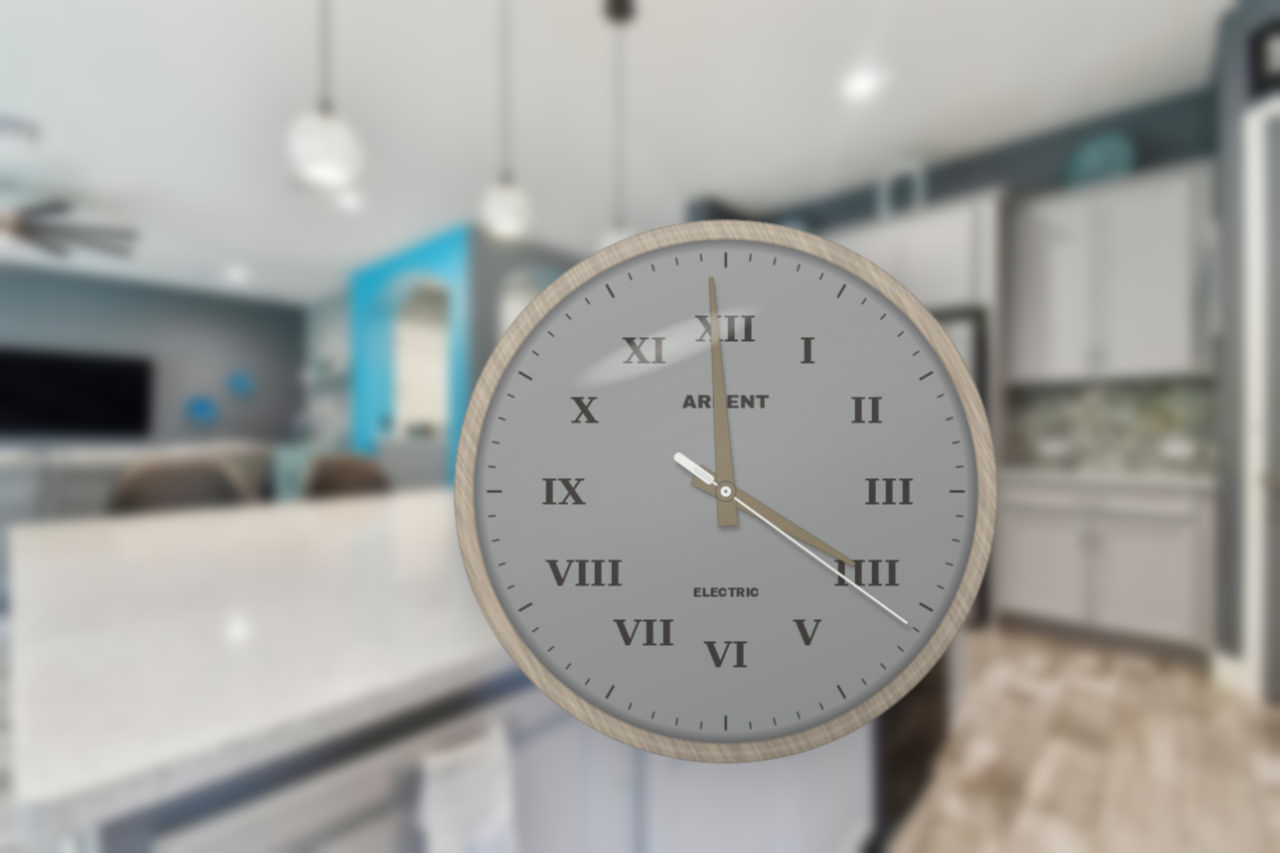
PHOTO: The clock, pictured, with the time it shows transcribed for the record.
3:59:21
